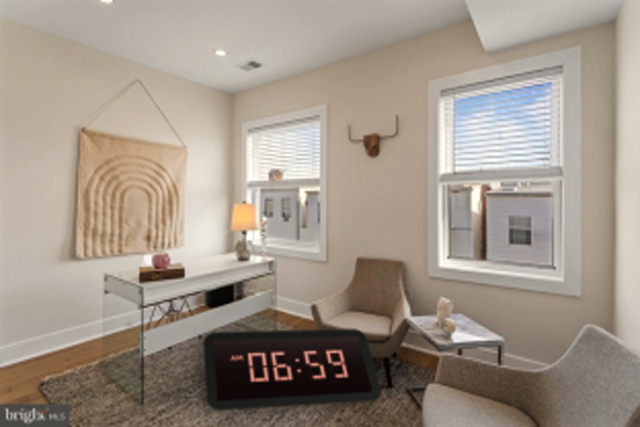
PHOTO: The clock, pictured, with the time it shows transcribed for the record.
6:59
